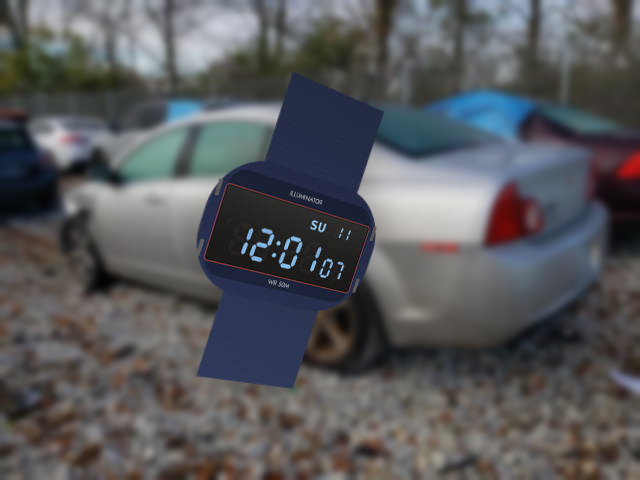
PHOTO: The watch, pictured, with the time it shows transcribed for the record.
12:01:07
